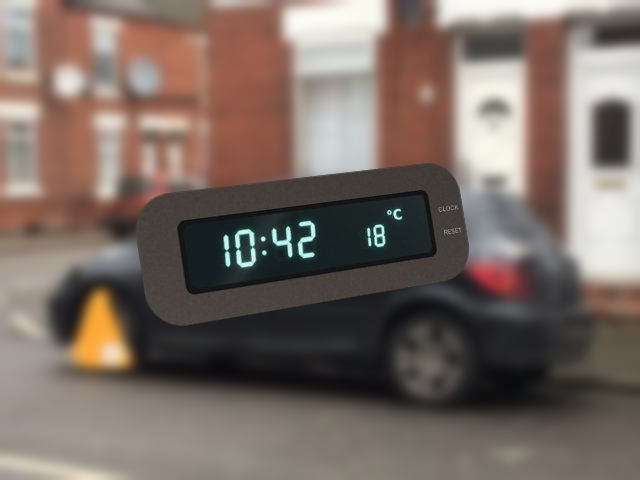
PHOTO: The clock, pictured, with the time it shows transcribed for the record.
10:42
